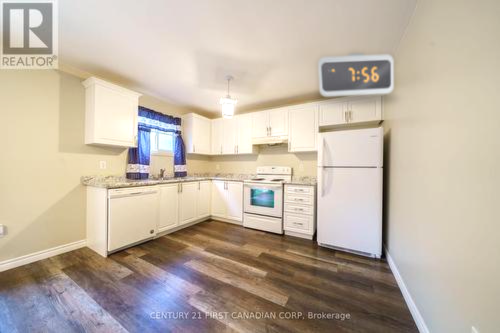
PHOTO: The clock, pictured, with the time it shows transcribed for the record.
7:56
